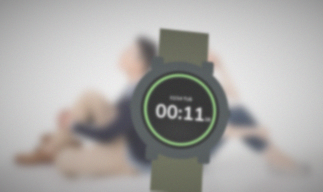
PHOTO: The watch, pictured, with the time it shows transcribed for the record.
0:11
